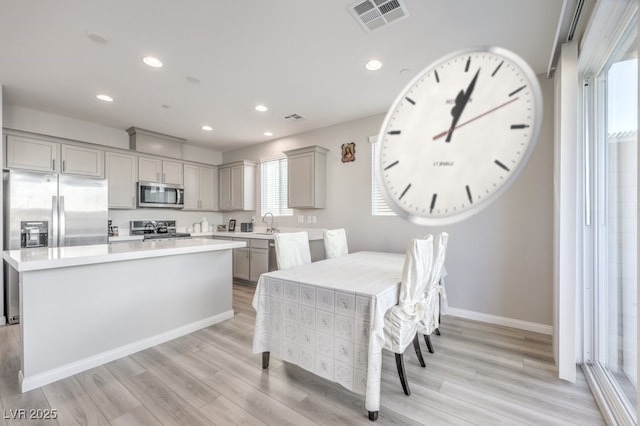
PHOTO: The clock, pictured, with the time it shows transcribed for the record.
12:02:11
